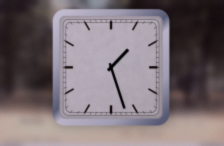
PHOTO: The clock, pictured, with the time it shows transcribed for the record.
1:27
